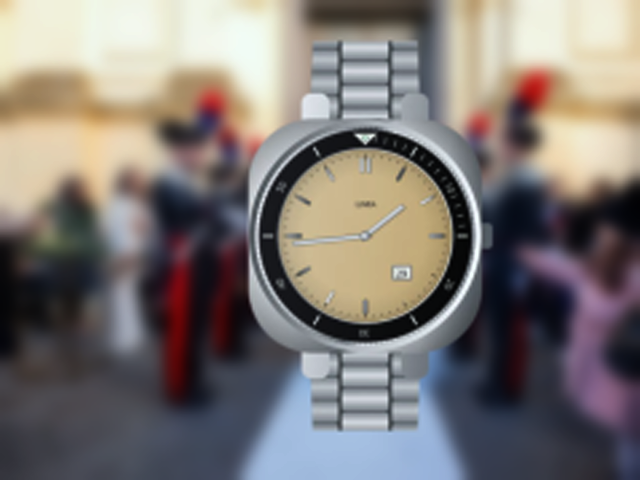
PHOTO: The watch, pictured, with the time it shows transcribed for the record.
1:44
